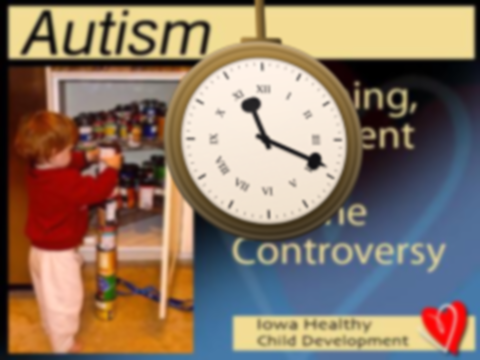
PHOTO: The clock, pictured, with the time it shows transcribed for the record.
11:19
